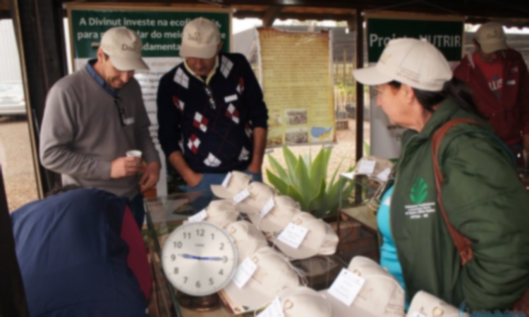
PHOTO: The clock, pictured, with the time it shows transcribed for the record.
9:15
